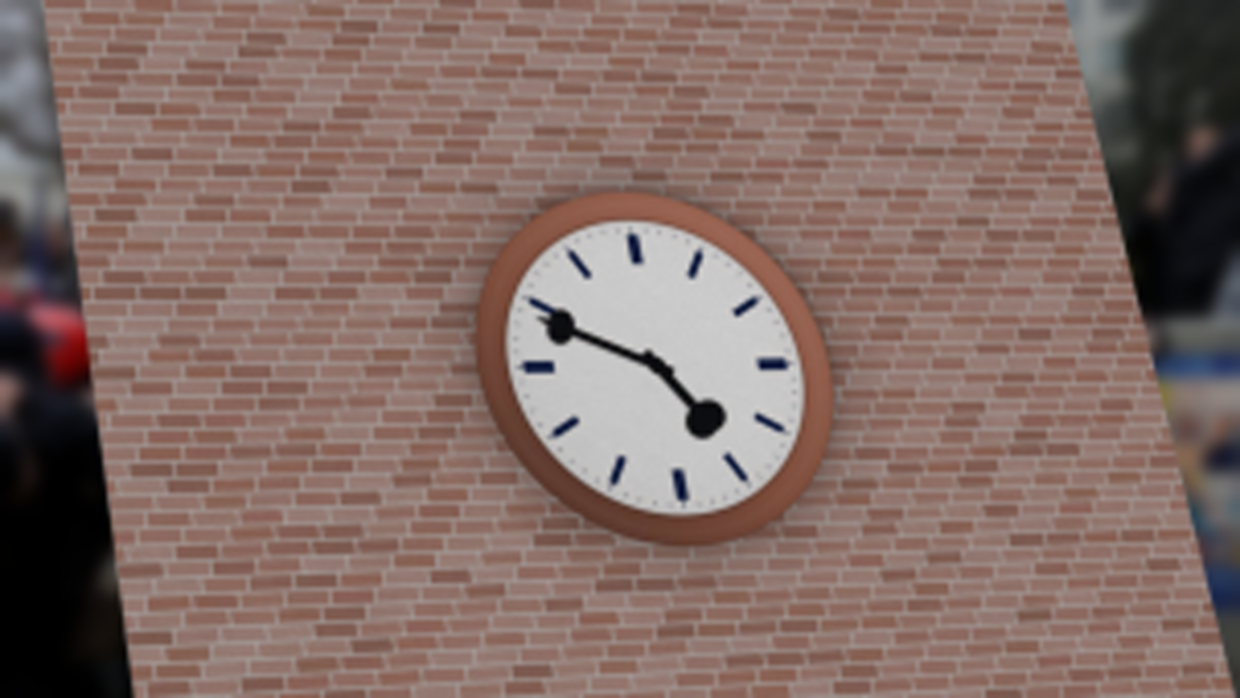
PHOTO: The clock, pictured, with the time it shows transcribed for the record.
4:49
